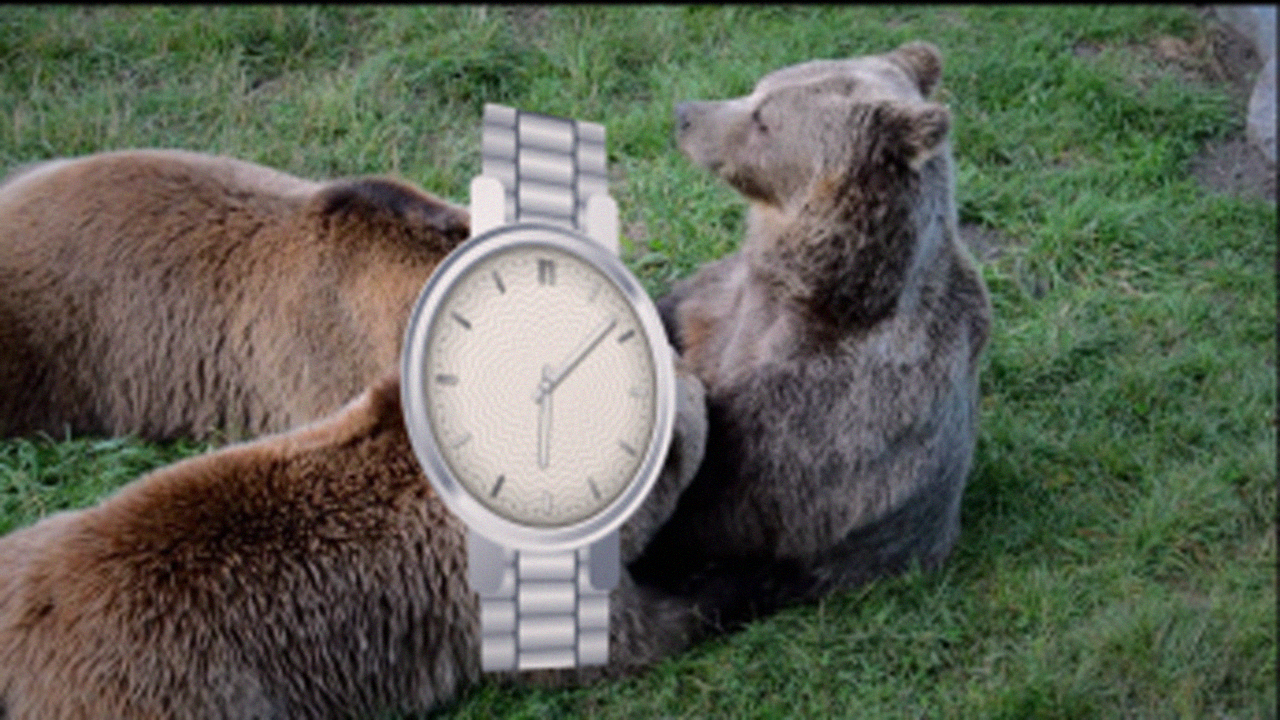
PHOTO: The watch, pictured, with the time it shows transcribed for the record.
6:08
